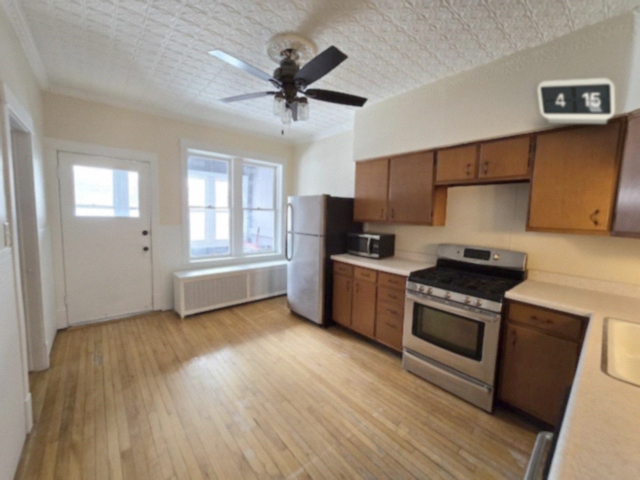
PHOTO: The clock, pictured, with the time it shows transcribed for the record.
4:15
